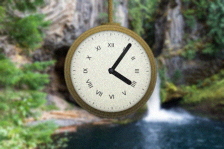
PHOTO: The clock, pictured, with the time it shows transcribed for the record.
4:06
